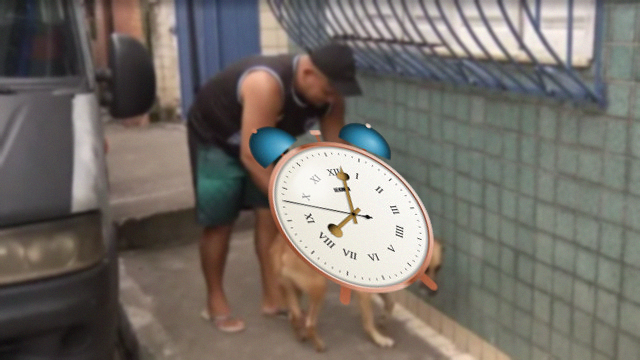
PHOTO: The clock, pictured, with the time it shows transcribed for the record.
8:01:48
